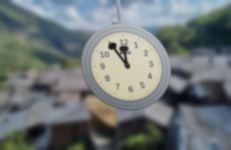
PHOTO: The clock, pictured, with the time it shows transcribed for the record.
11:55
